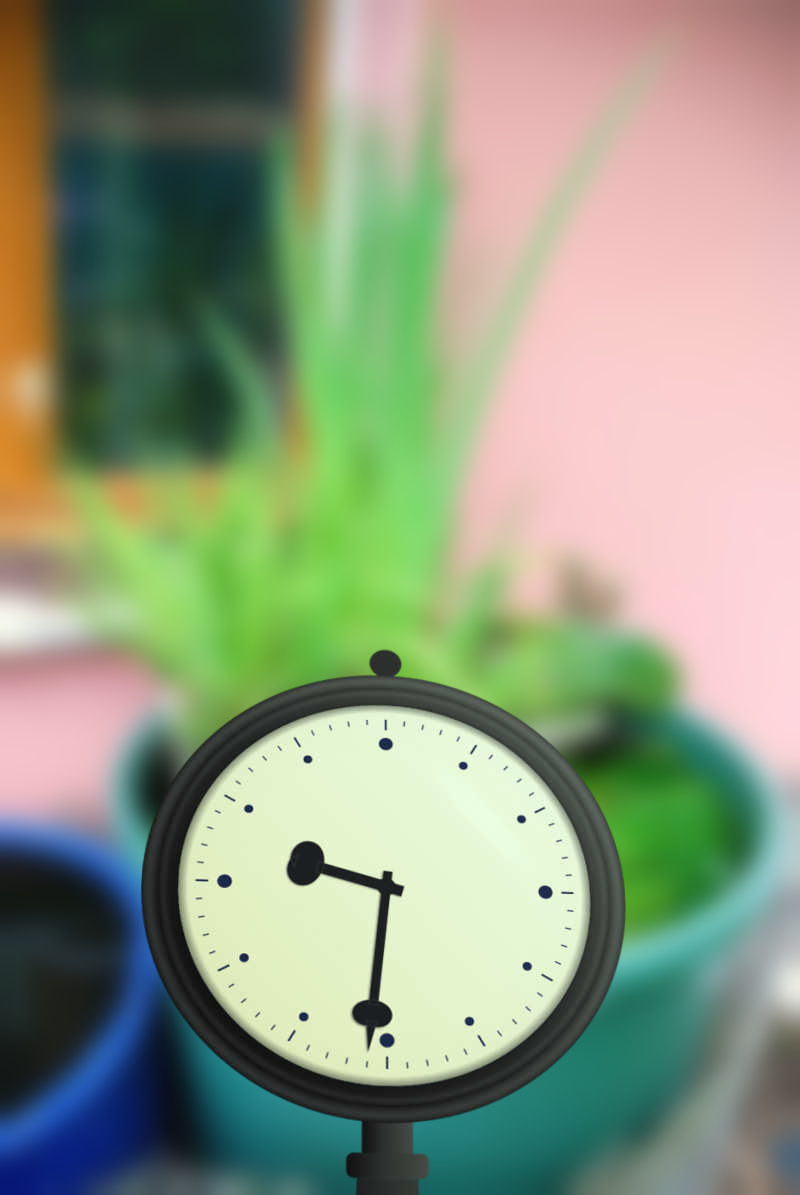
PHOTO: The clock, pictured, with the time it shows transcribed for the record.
9:31
